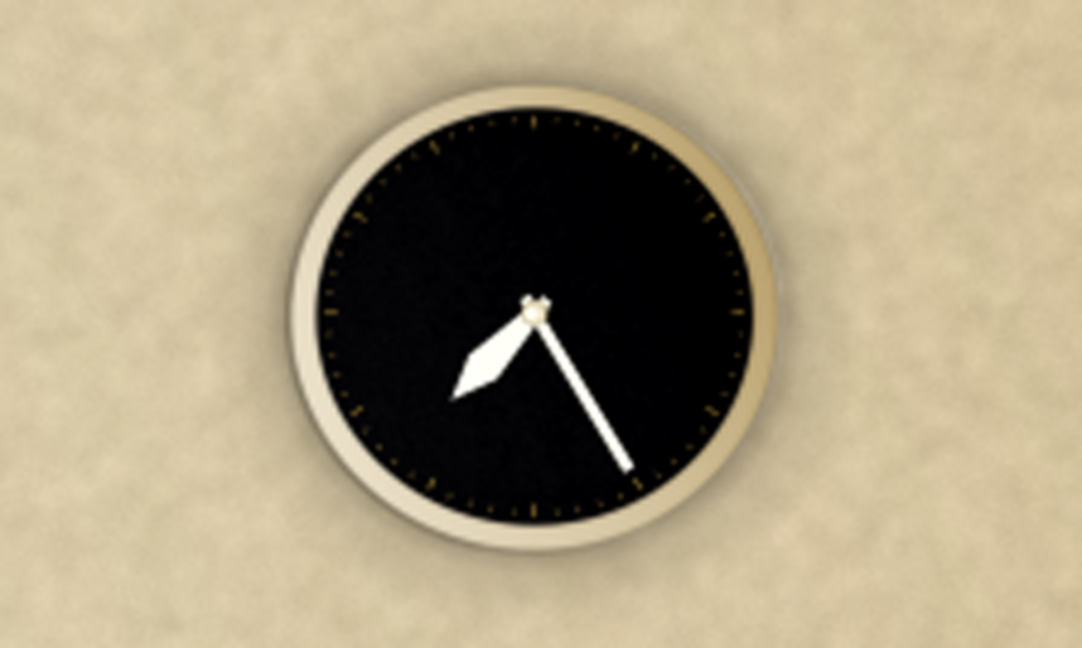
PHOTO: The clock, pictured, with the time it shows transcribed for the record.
7:25
